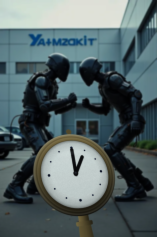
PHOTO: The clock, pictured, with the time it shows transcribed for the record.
1:00
